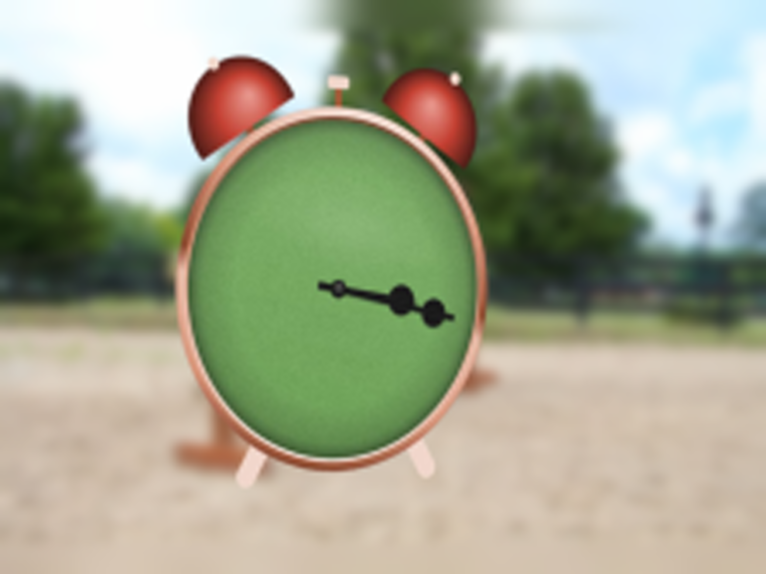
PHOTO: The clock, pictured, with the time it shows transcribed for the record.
3:17
